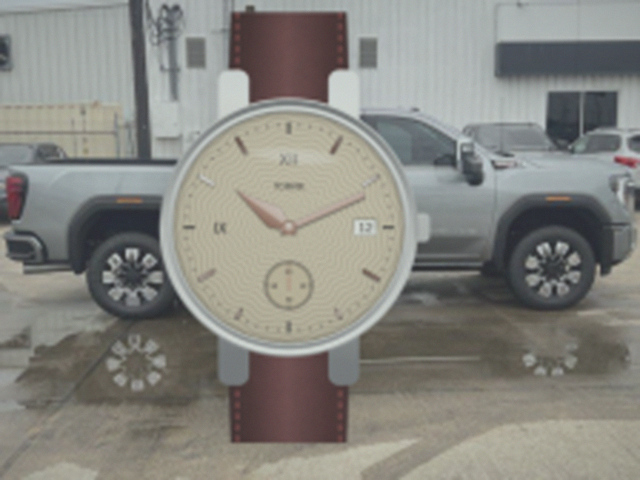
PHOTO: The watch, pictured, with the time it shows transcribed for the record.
10:11
